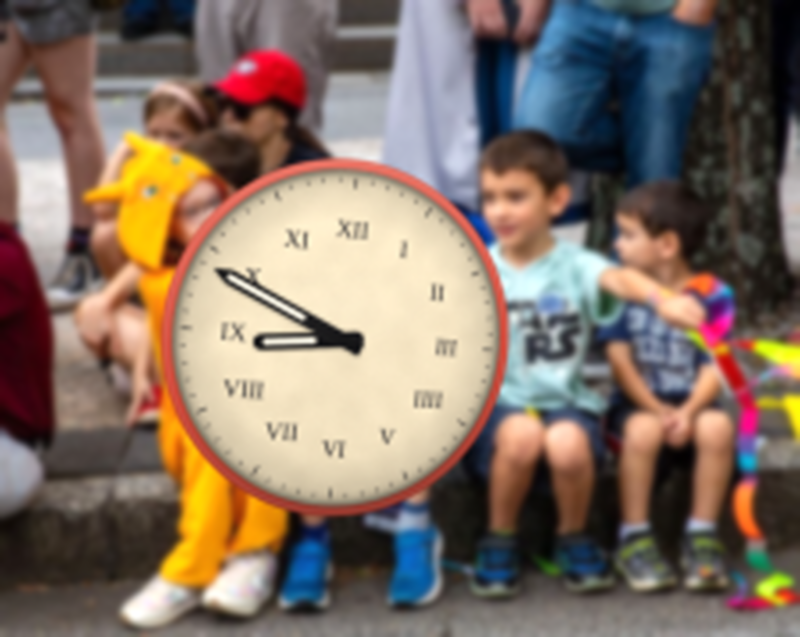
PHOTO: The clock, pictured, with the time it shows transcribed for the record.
8:49
